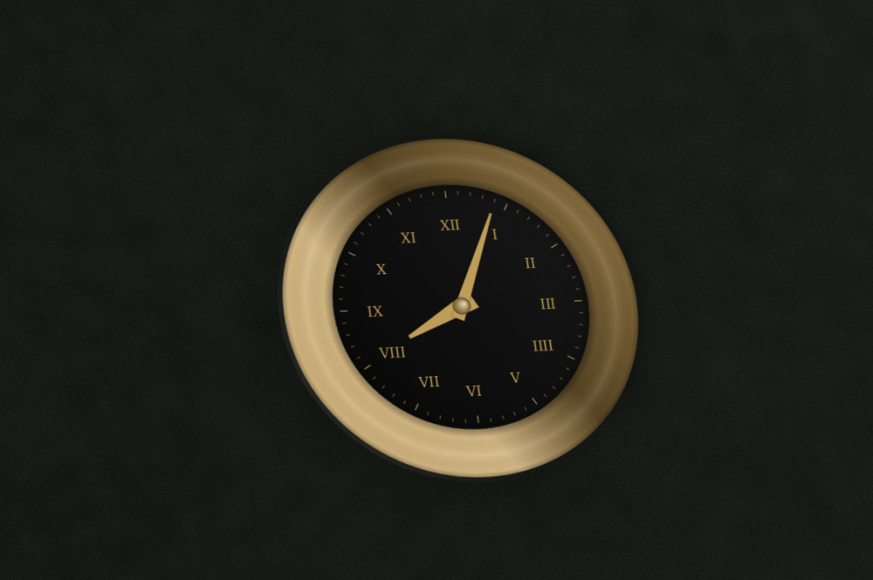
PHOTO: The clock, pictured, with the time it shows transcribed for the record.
8:04
